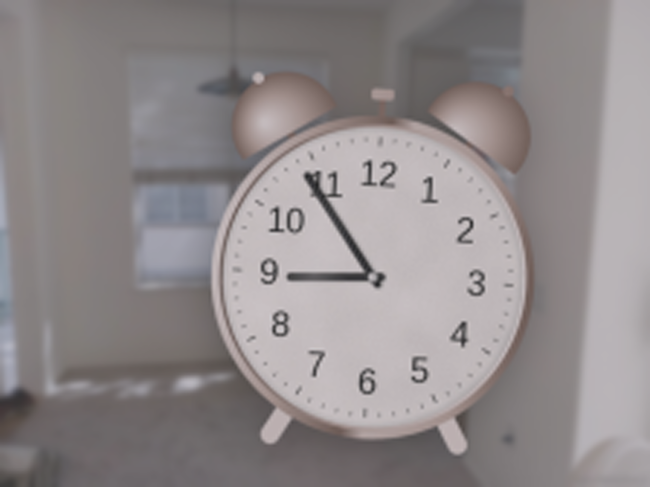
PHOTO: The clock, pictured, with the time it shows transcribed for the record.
8:54
